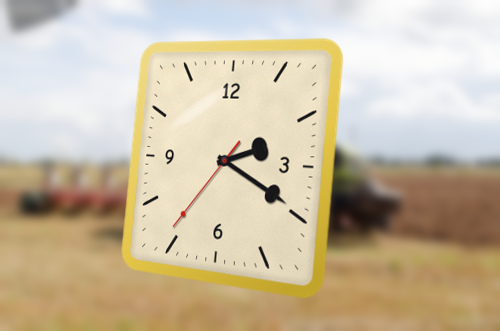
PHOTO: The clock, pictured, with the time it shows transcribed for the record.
2:19:36
